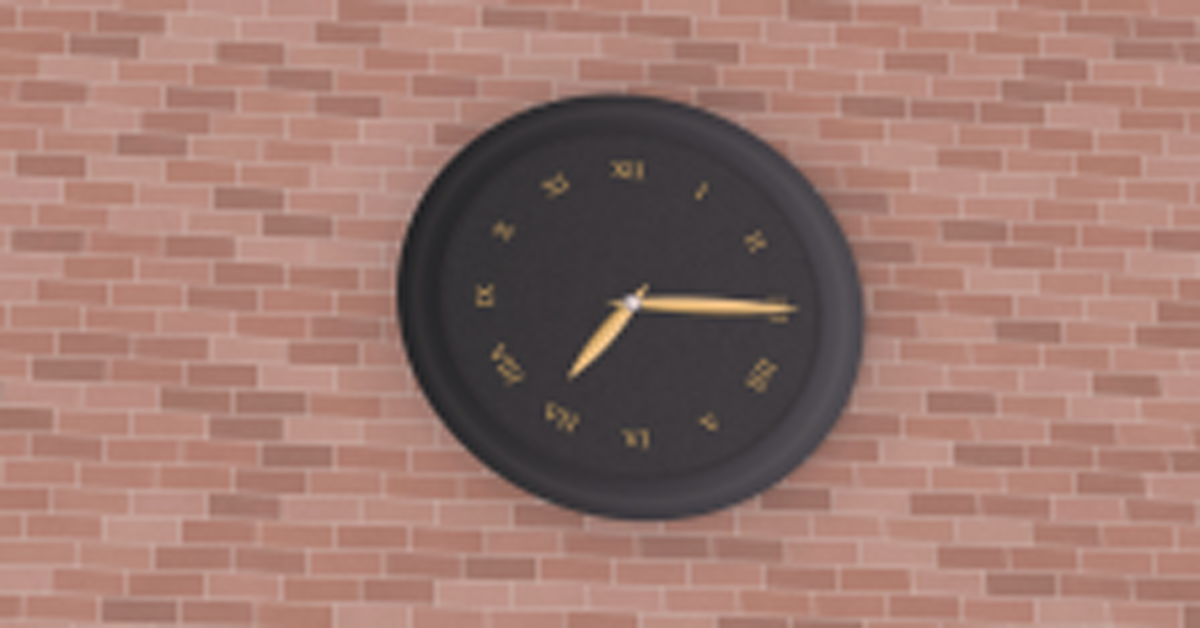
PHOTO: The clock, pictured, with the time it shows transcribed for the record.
7:15
